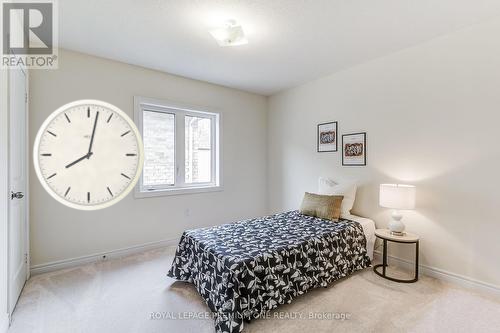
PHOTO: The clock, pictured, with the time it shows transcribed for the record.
8:02
